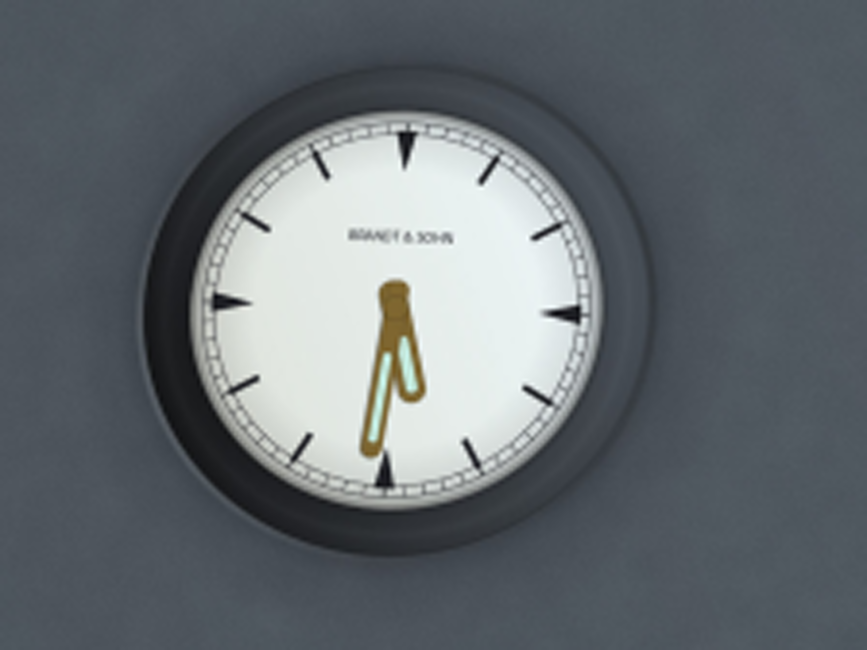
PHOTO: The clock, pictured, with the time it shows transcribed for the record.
5:31
